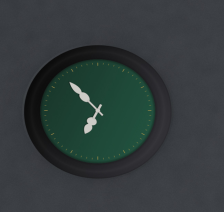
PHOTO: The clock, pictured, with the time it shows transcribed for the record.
6:53
